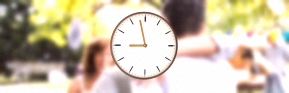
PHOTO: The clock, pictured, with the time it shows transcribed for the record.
8:58
